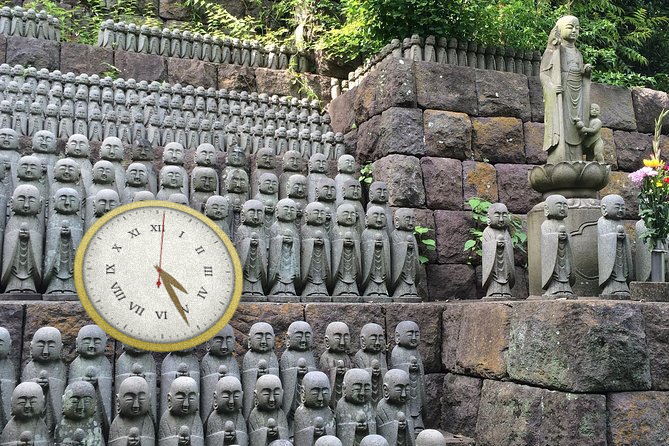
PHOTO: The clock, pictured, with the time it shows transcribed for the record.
4:26:01
